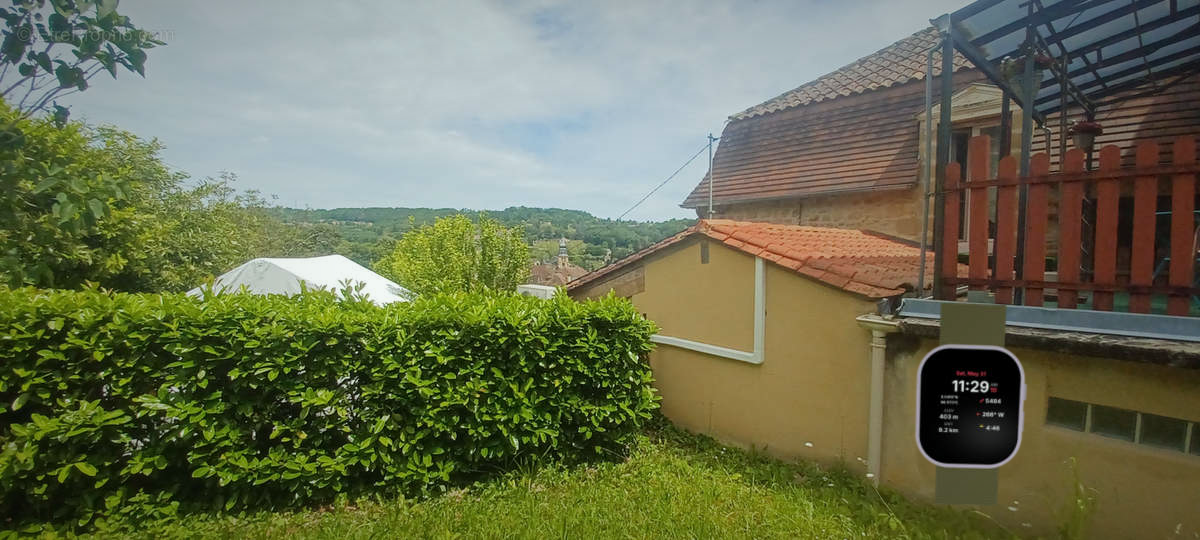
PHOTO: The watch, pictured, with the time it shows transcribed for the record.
11:29
